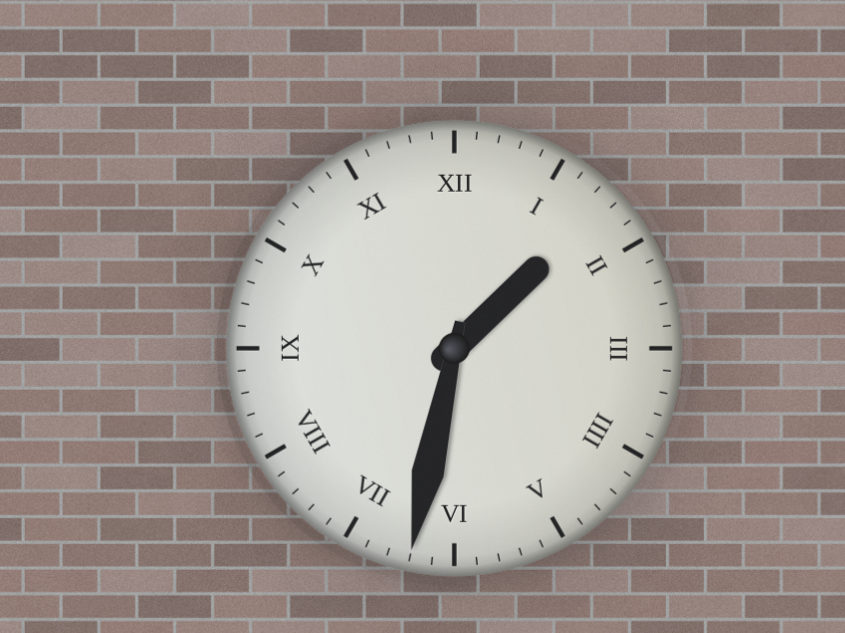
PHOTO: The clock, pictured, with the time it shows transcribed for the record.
1:32
